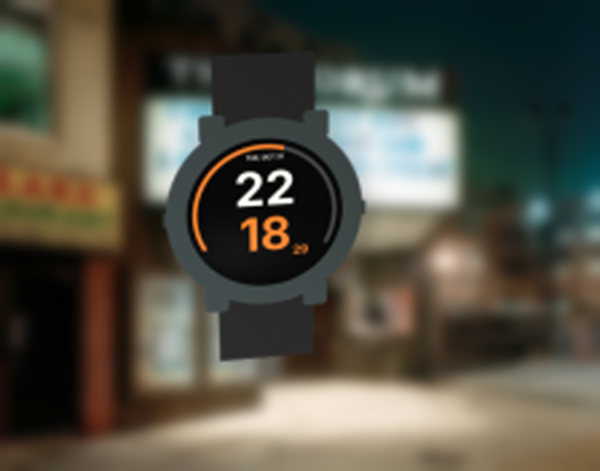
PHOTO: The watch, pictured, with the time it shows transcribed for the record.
22:18
